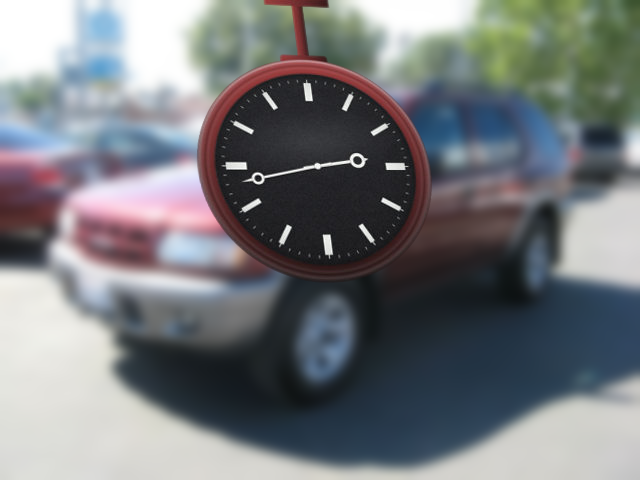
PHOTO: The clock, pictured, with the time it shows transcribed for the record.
2:43
